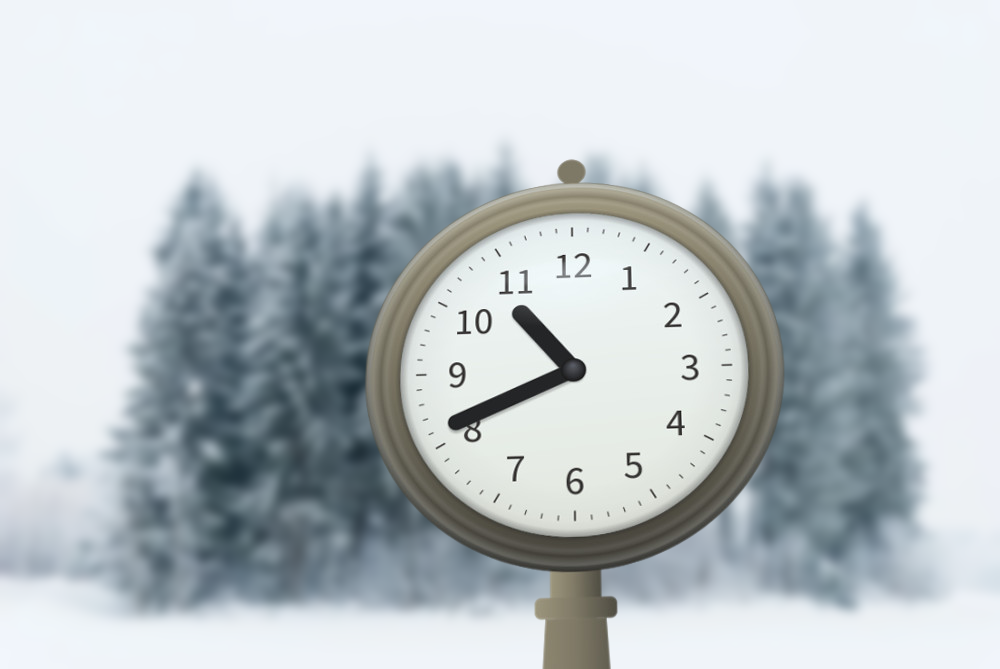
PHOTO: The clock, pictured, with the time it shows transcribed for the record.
10:41
